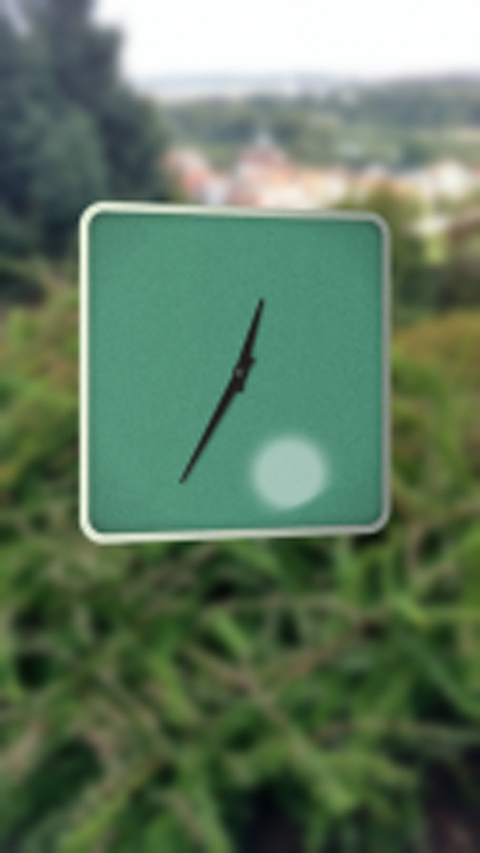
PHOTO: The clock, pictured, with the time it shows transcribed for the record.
12:35
